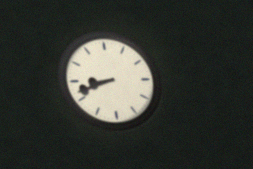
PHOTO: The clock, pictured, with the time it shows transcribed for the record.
8:42
